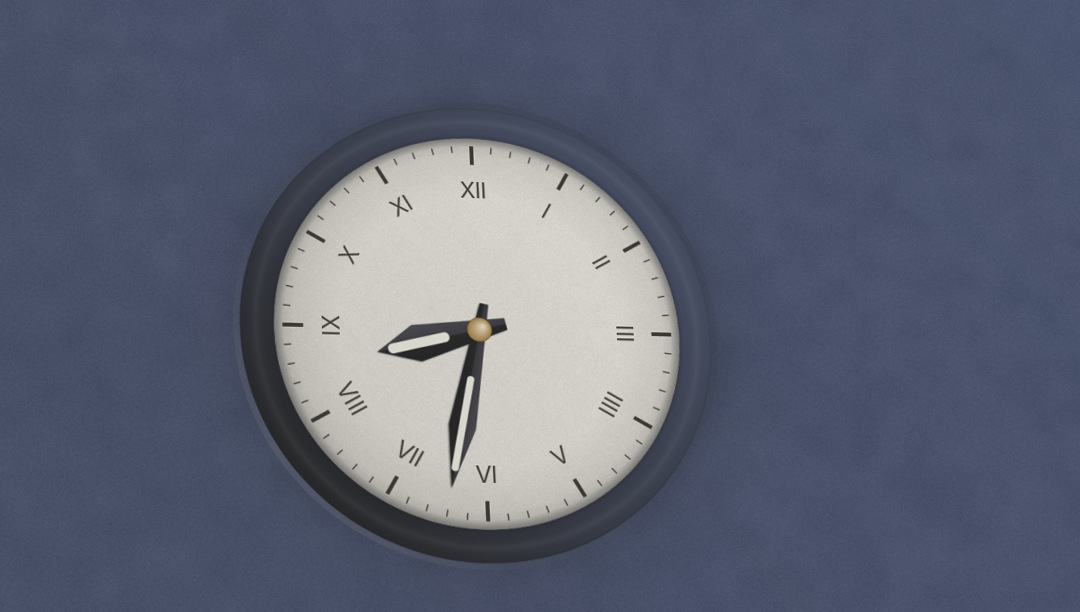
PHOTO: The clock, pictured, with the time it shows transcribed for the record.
8:32
